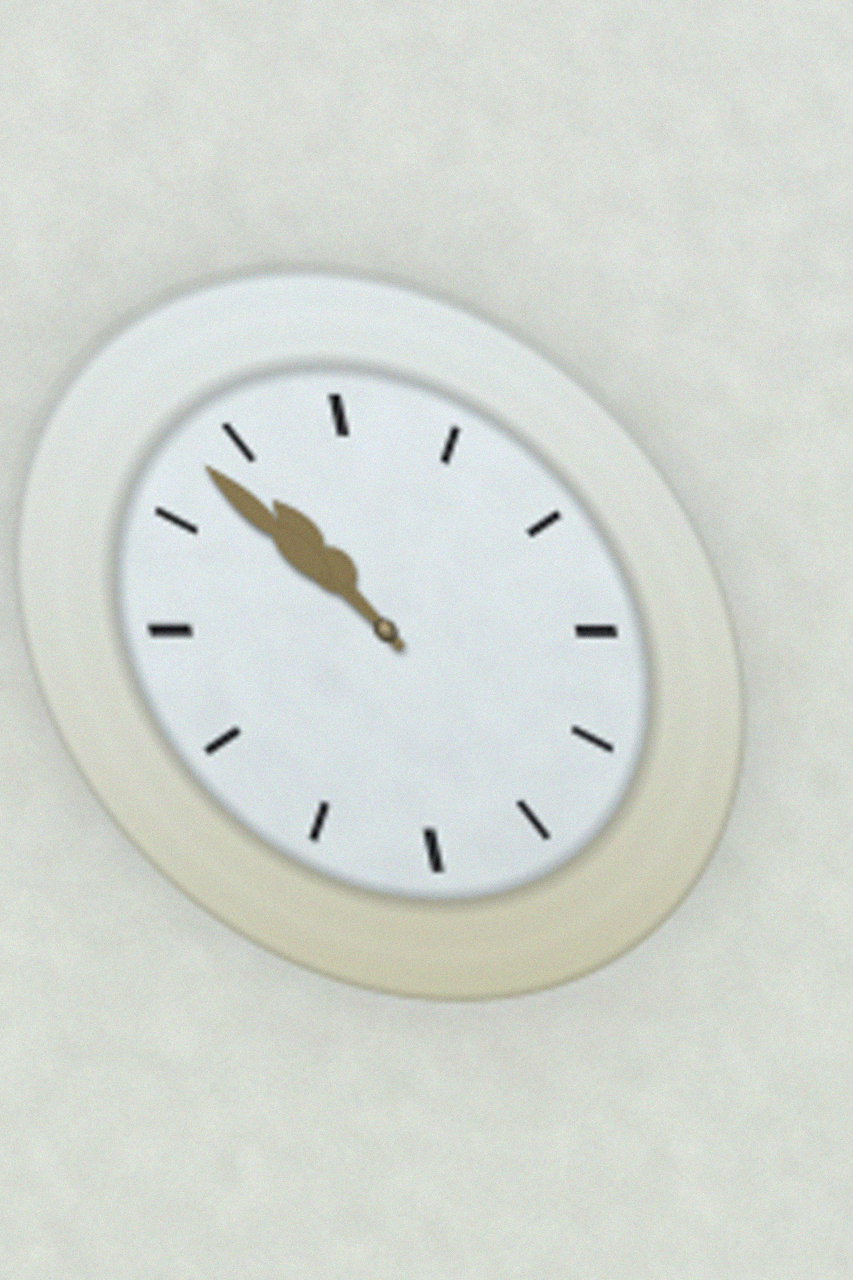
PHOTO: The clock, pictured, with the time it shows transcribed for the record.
10:53
